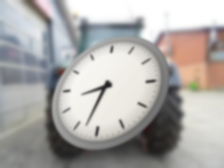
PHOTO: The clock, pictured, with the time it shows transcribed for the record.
8:33
